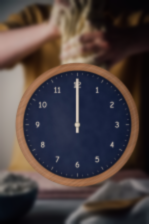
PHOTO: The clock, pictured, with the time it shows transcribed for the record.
12:00
